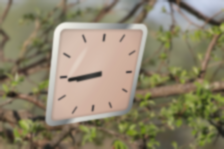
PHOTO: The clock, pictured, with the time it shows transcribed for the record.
8:44
